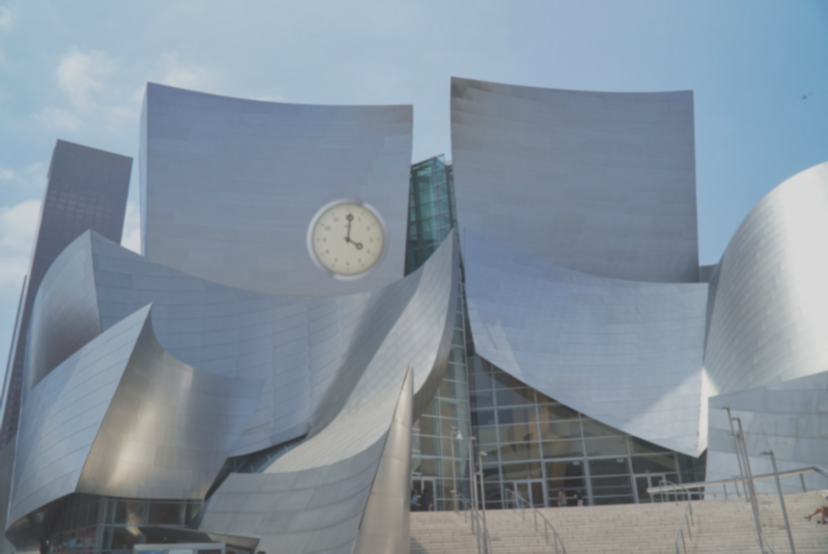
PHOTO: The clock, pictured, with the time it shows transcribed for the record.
4:01
